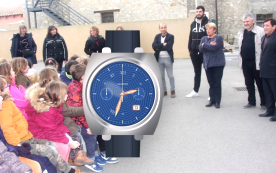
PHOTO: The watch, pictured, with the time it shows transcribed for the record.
2:33
